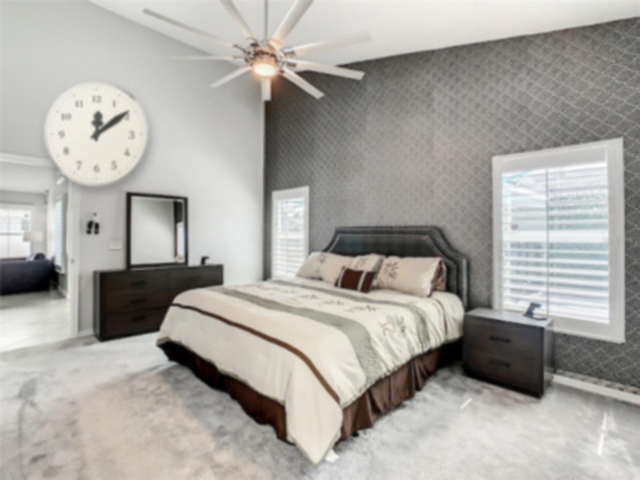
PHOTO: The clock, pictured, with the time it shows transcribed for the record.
12:09
